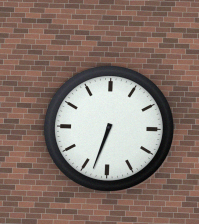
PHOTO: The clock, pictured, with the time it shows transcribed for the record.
6:33
